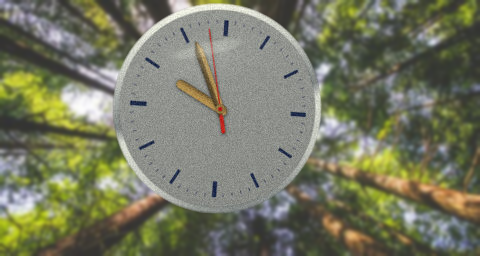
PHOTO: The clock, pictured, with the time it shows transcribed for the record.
9:55:58
